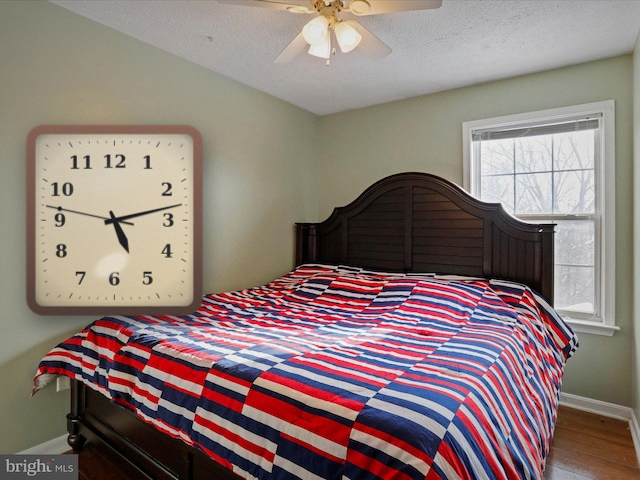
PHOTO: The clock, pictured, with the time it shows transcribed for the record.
5:12:47
